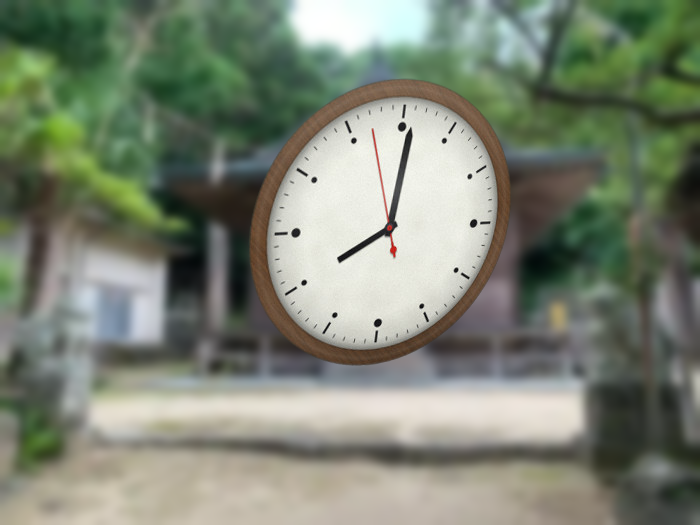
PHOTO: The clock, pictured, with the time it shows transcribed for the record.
8:00:57
